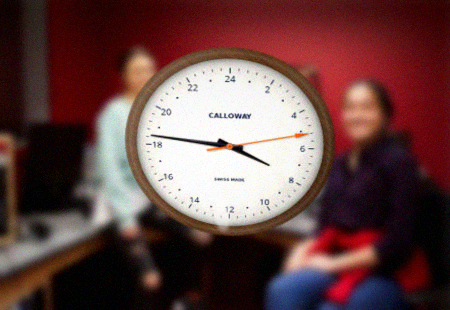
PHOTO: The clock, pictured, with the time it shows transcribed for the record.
7:46:13
